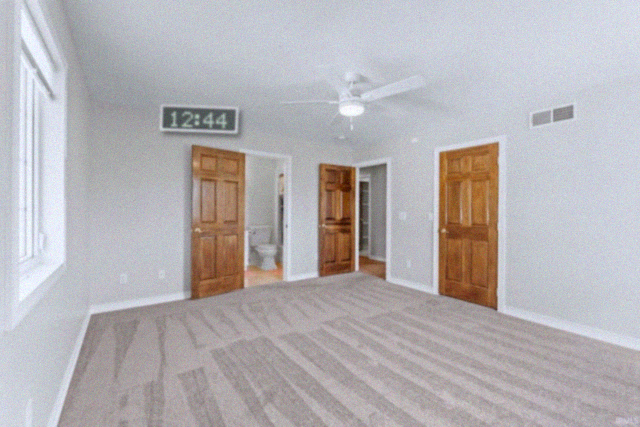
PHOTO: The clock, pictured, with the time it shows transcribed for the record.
12:44
